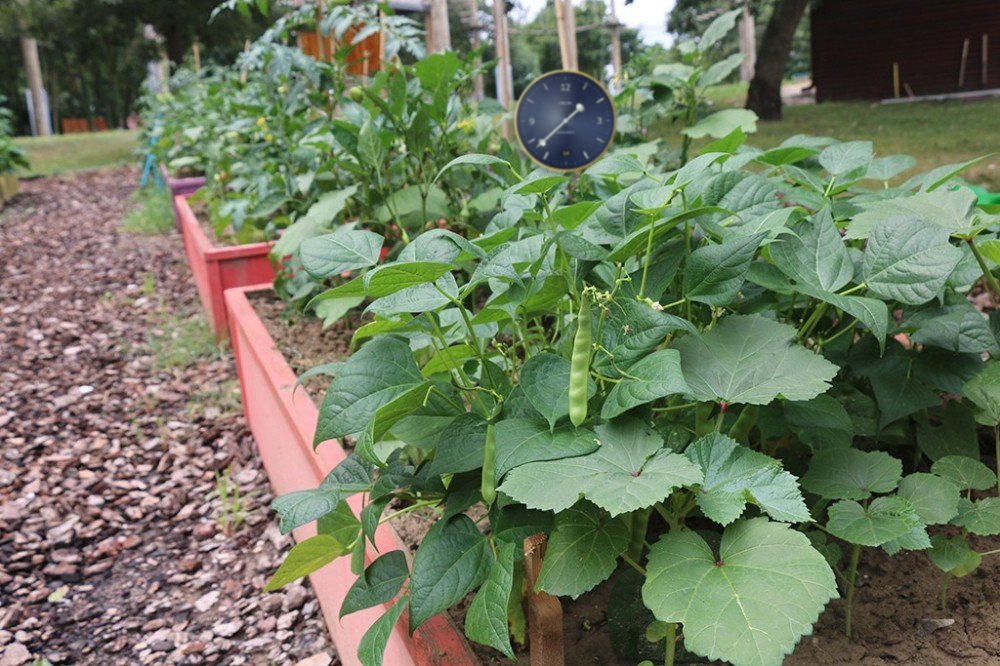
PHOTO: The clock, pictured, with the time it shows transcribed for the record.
1:38
